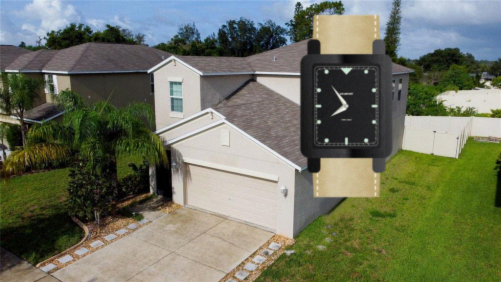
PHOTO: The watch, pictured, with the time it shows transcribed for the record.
7:54
